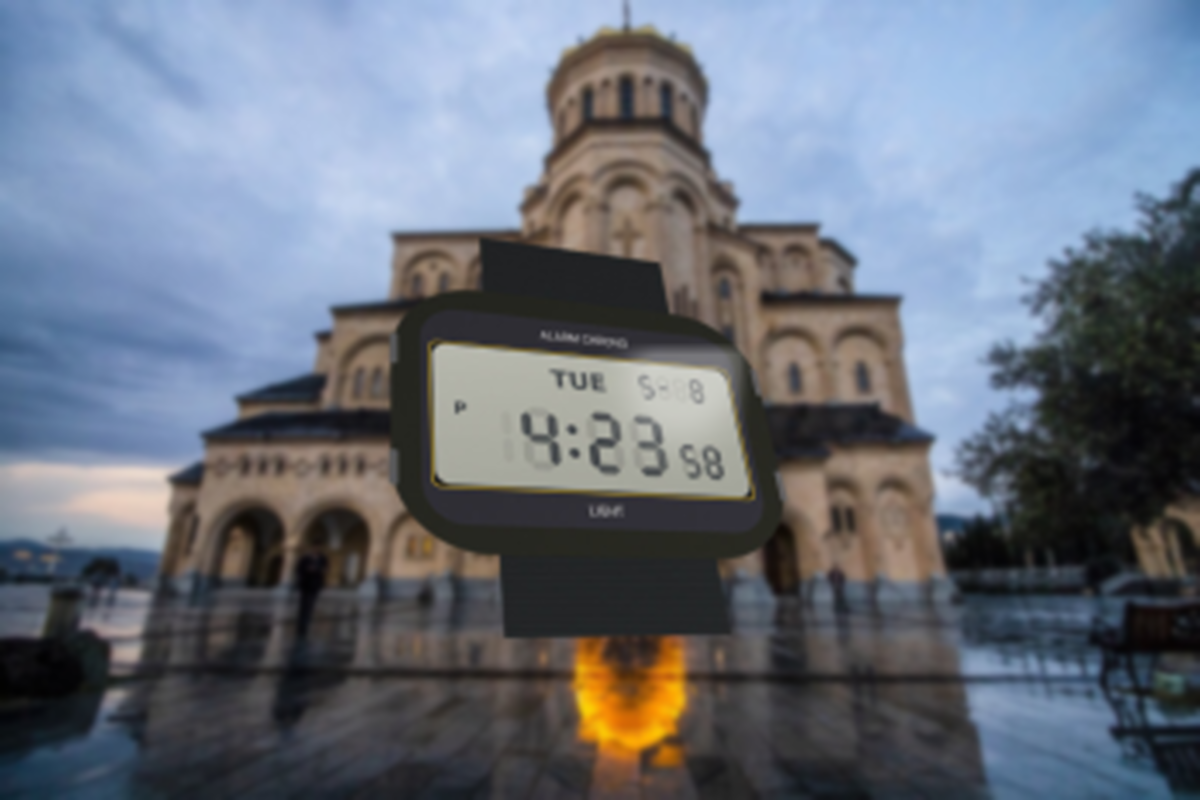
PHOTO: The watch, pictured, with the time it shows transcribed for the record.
4:23:58
